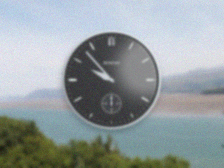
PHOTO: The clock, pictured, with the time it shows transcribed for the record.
9:53
